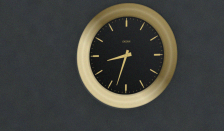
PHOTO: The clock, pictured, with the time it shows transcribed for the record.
8:33
